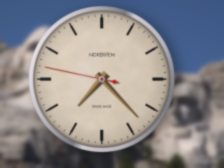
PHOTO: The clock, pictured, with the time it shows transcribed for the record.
7:22:47
